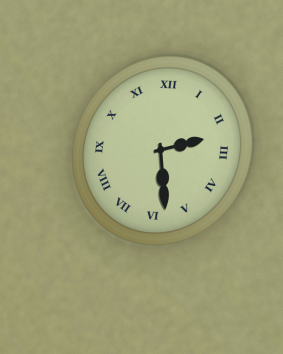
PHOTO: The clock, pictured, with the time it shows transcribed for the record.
2:28
